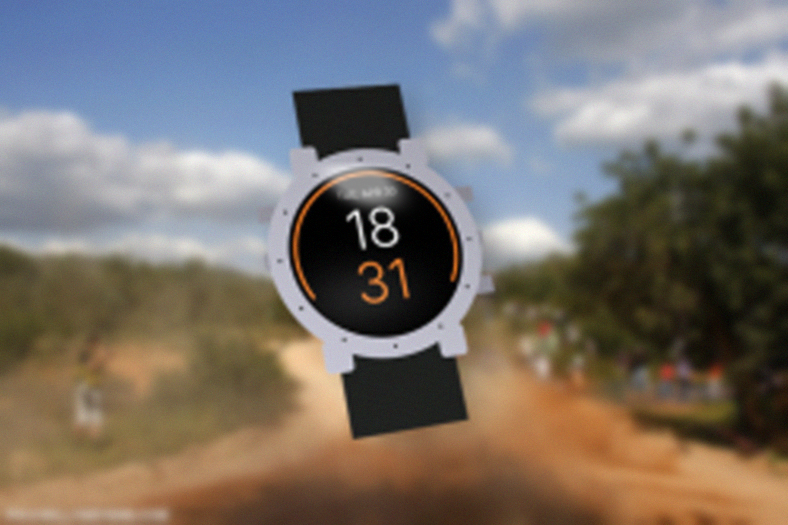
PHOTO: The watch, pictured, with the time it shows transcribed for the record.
18:31
